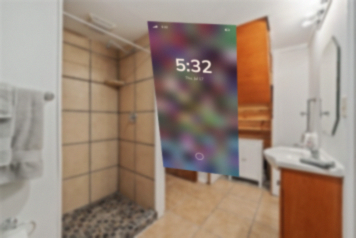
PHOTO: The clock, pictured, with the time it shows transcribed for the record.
5:32
